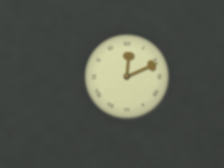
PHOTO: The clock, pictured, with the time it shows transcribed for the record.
12:11
